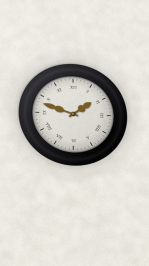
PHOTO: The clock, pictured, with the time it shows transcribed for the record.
1:48
